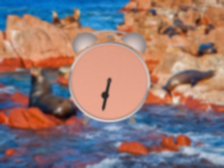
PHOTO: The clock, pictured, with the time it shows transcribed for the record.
6:32
